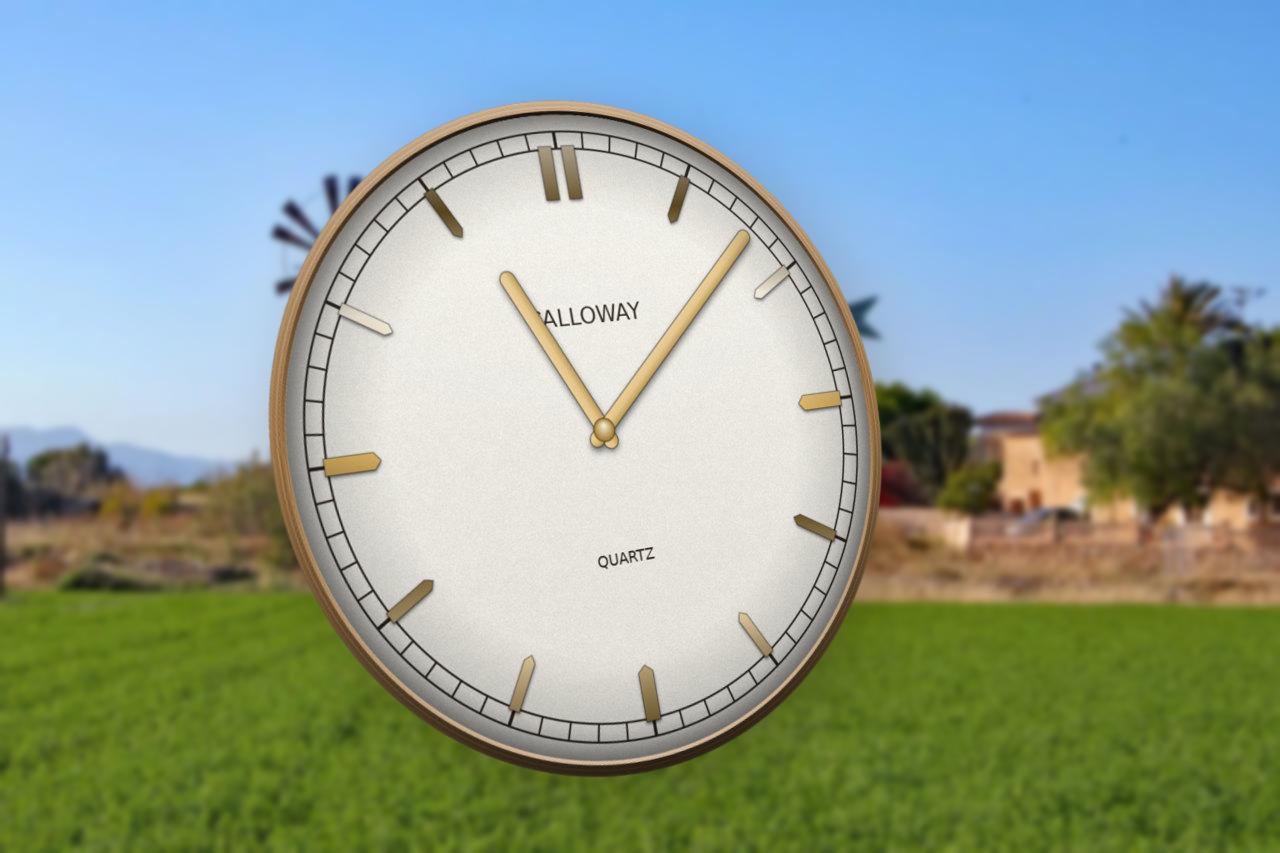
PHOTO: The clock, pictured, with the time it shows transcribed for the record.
11:08
